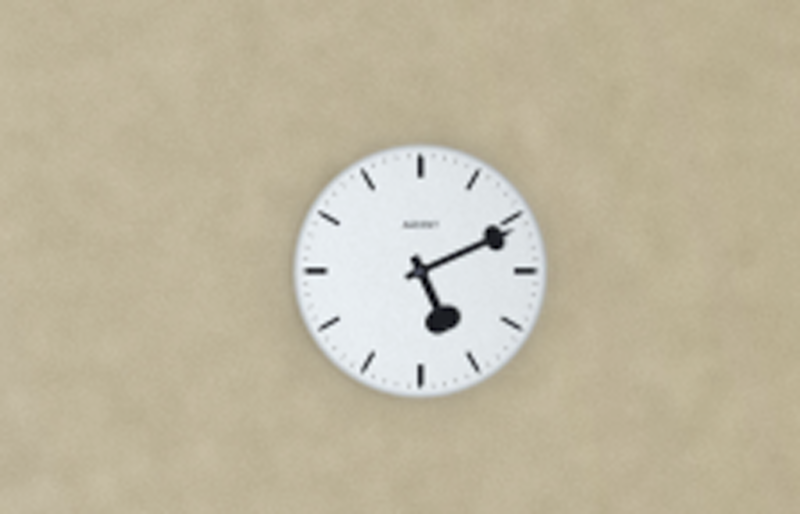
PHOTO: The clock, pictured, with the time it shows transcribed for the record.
5:11
